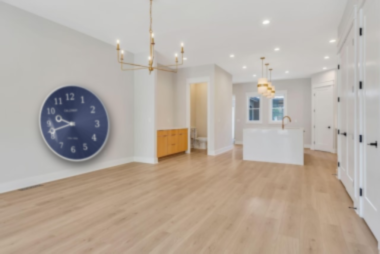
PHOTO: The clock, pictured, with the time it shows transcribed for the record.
9:42
